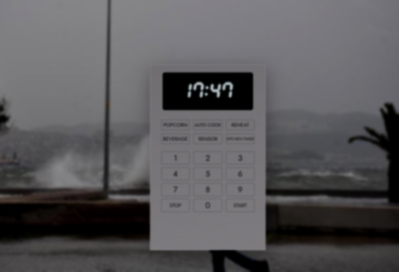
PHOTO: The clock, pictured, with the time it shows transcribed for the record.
17:47
